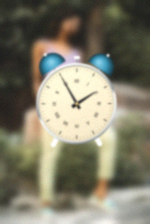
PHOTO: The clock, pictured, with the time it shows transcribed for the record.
1:55
